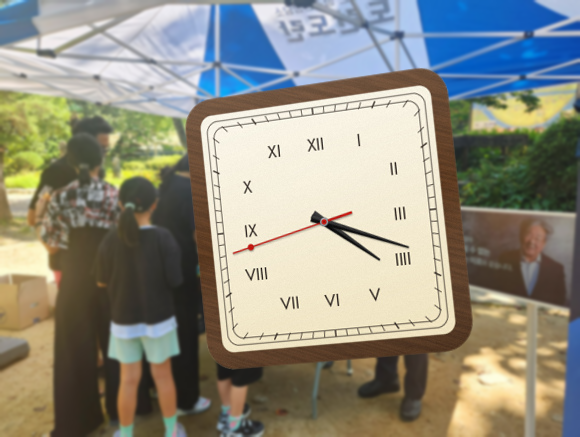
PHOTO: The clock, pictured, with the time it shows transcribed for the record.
4:18:43
